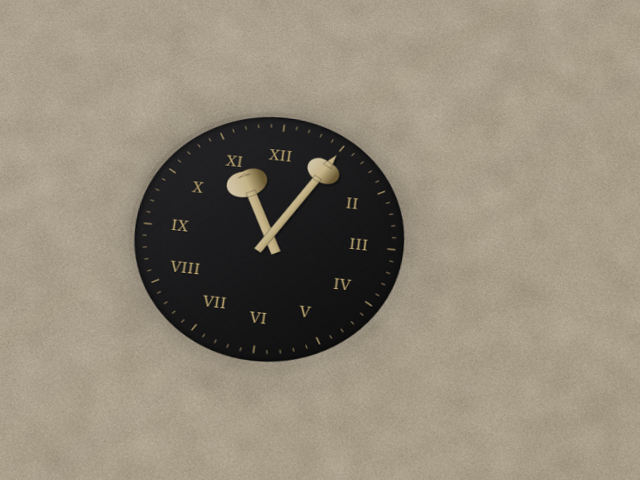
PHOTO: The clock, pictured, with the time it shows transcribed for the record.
11:05
